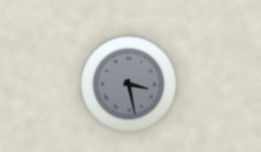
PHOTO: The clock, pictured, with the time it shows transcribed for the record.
3:28
